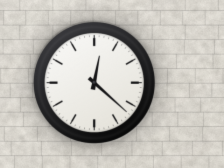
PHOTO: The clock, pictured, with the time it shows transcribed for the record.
12:22
